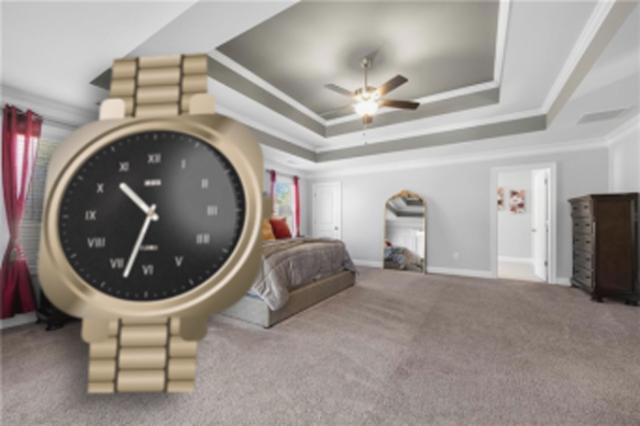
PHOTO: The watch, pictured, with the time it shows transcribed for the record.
10:33
